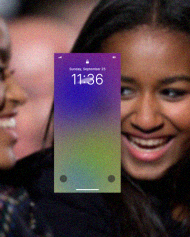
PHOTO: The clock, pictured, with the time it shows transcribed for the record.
11:36
